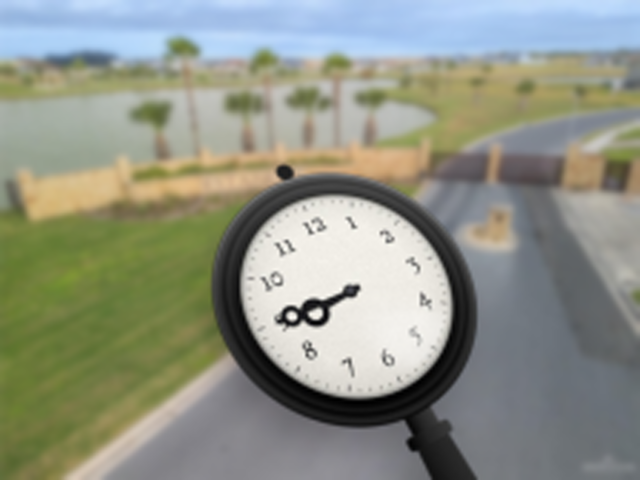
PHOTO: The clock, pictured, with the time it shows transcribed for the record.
8:45
